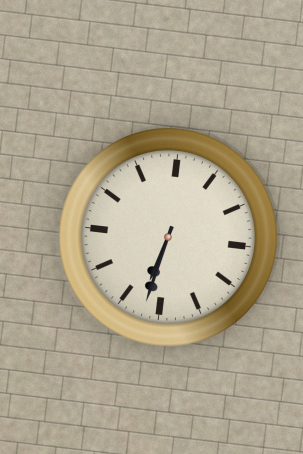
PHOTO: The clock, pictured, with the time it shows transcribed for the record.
6:32
